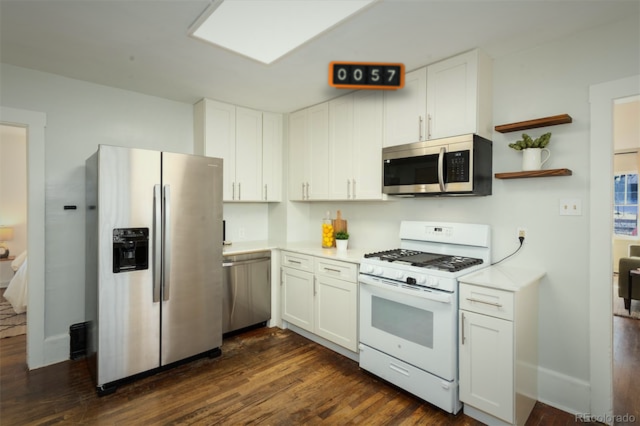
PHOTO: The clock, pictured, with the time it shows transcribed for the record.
0:57
